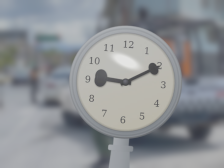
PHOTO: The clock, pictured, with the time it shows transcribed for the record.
9:10
